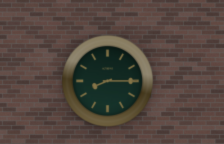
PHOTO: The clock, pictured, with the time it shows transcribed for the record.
8:15
